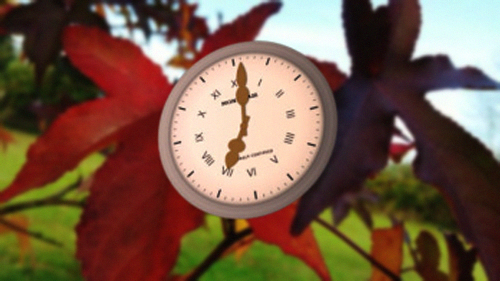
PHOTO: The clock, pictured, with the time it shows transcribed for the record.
7:01
